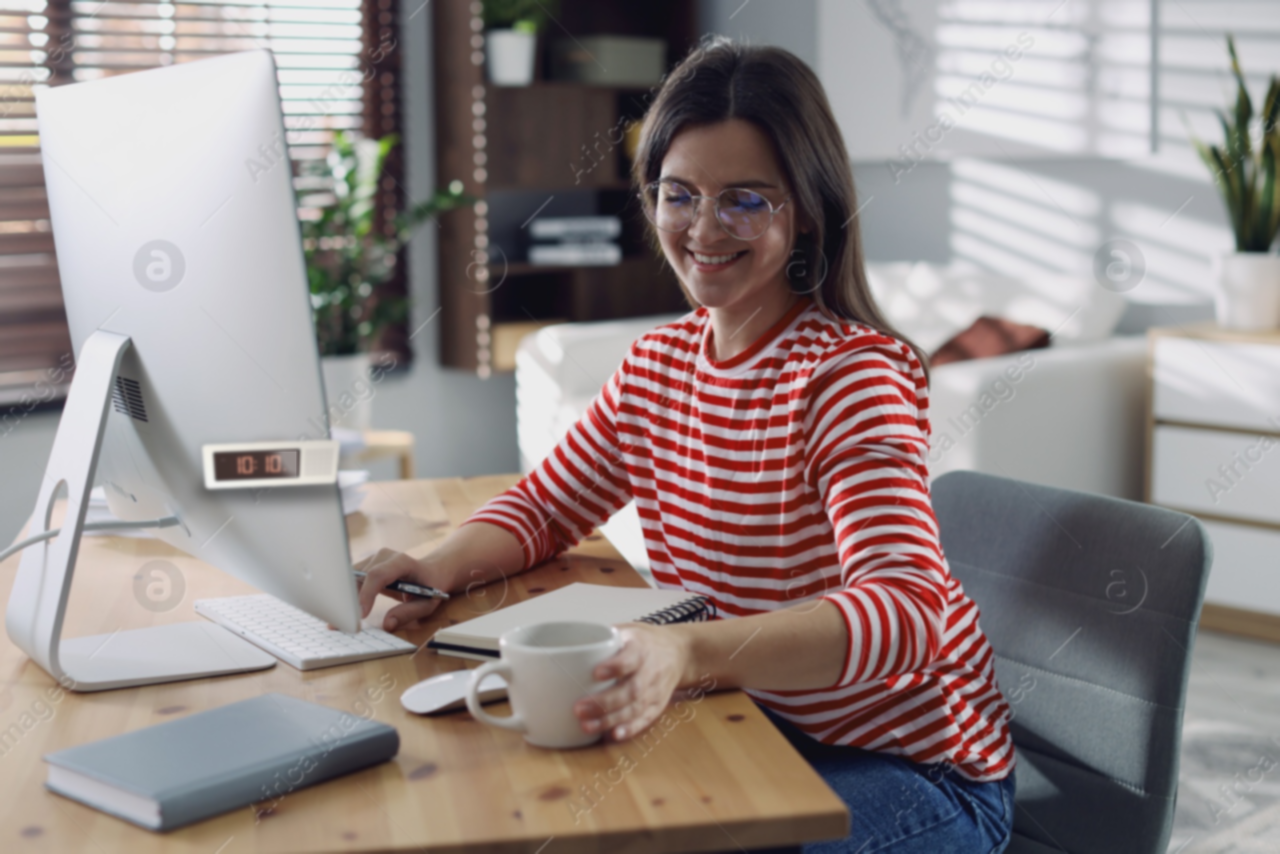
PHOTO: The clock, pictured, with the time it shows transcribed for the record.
10:10
